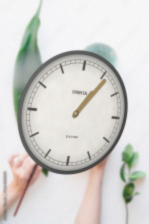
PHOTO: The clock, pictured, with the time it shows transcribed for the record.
1:06
